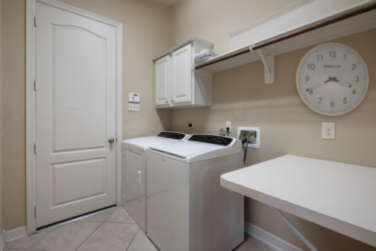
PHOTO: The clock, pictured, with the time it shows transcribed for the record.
3:41
